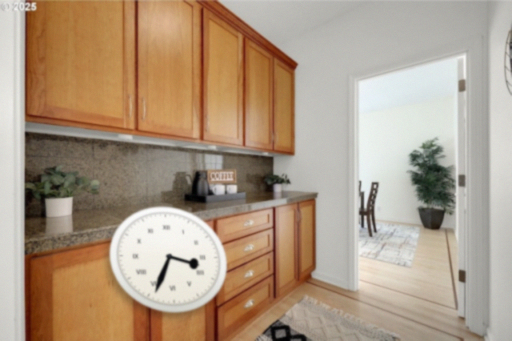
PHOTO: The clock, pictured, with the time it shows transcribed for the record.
3:34
